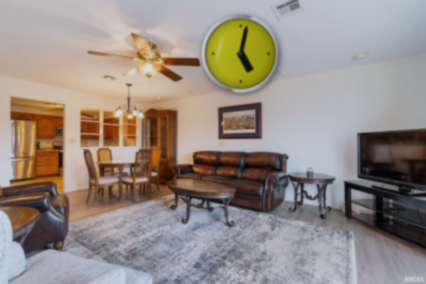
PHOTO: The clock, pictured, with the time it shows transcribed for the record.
5:02
